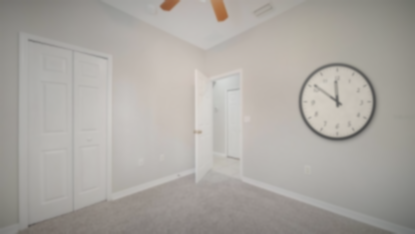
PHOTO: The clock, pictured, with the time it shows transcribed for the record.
11:51
